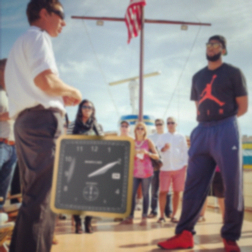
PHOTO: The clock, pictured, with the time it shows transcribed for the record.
2:10
